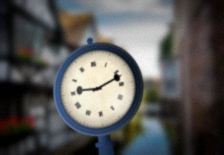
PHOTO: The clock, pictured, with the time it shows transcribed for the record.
9:12
